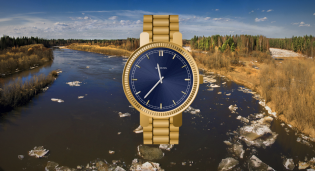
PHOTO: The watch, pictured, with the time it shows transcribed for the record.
11:37
